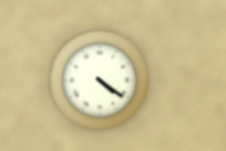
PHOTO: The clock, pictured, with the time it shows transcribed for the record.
4:21
